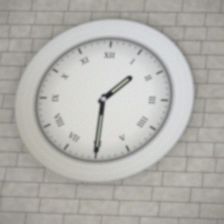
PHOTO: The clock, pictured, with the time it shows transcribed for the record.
1:30
